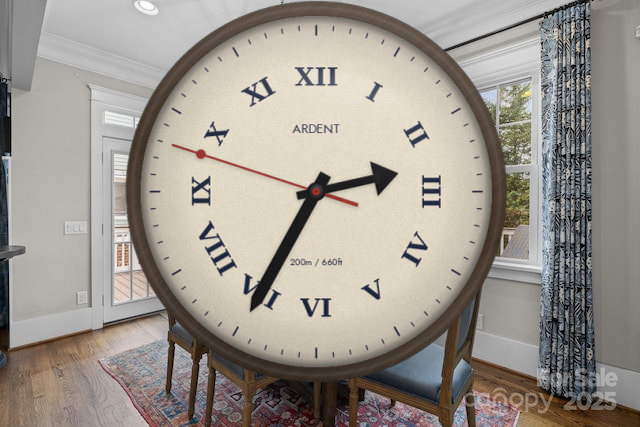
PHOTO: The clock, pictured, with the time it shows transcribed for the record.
2:34:48
